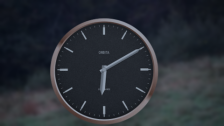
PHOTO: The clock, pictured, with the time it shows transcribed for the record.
6:10
